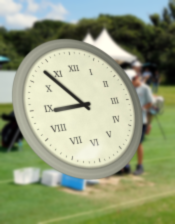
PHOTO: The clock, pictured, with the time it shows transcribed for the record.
8:53
